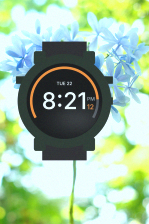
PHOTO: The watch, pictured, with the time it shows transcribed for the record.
8:21:12
